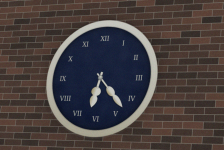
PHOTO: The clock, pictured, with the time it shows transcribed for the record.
6:23
